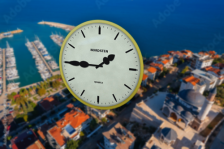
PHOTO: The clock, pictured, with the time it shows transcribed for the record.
1:45
